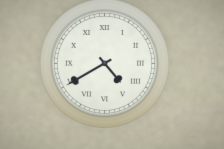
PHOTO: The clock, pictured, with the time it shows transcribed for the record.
4:40
